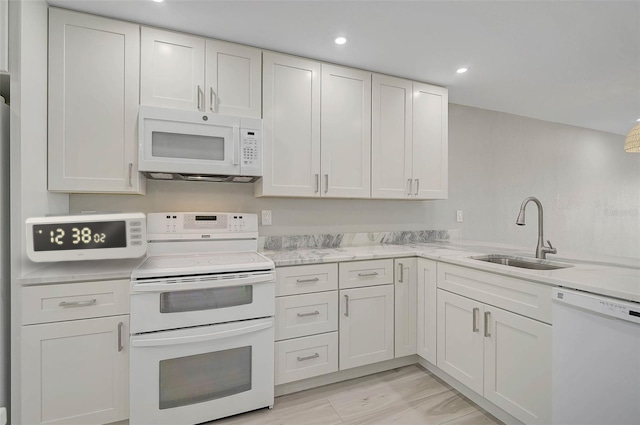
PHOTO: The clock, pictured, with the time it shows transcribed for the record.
12:38
